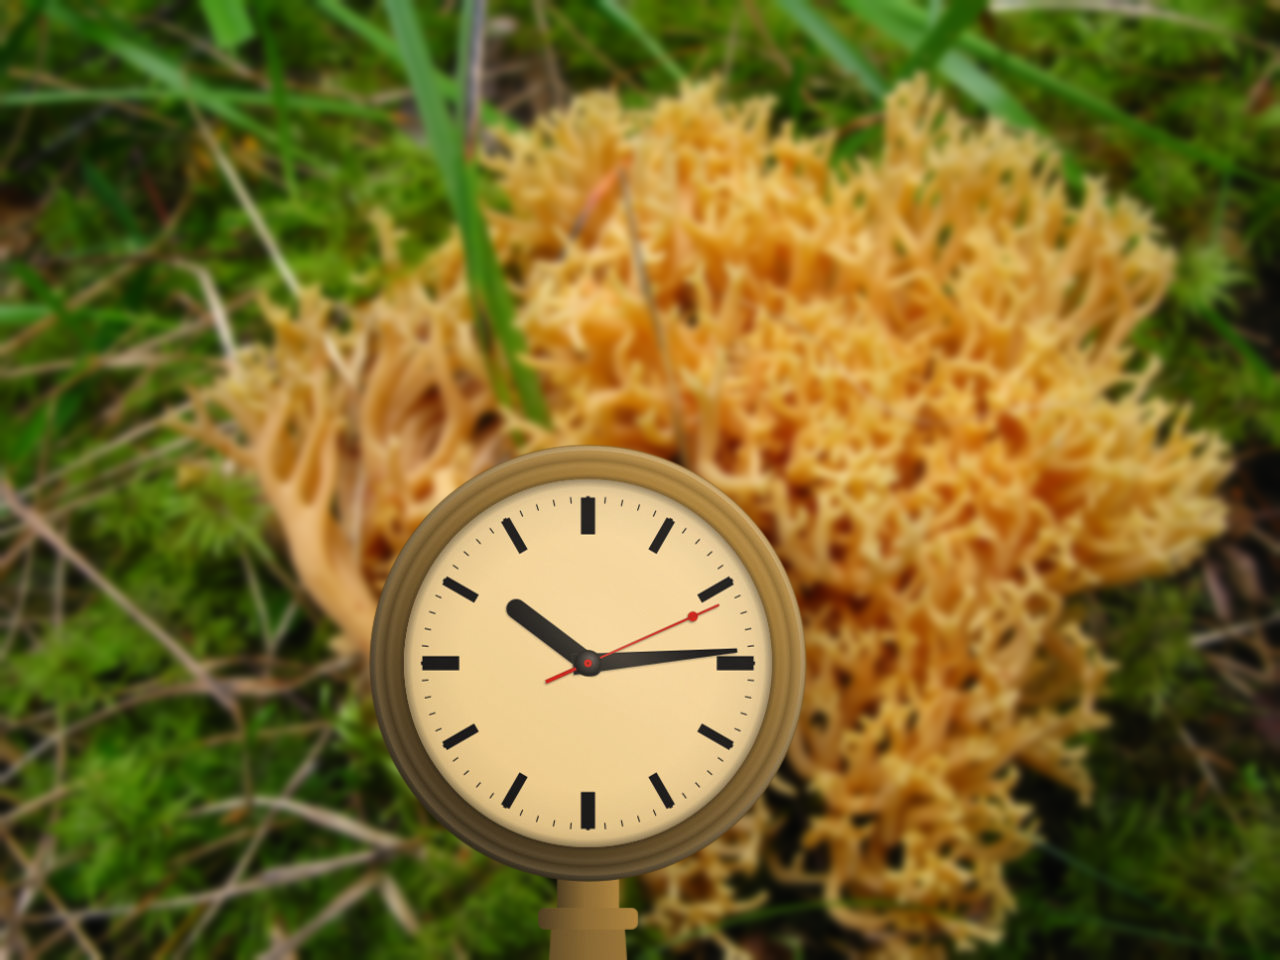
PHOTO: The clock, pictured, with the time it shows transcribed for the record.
10:14:11
